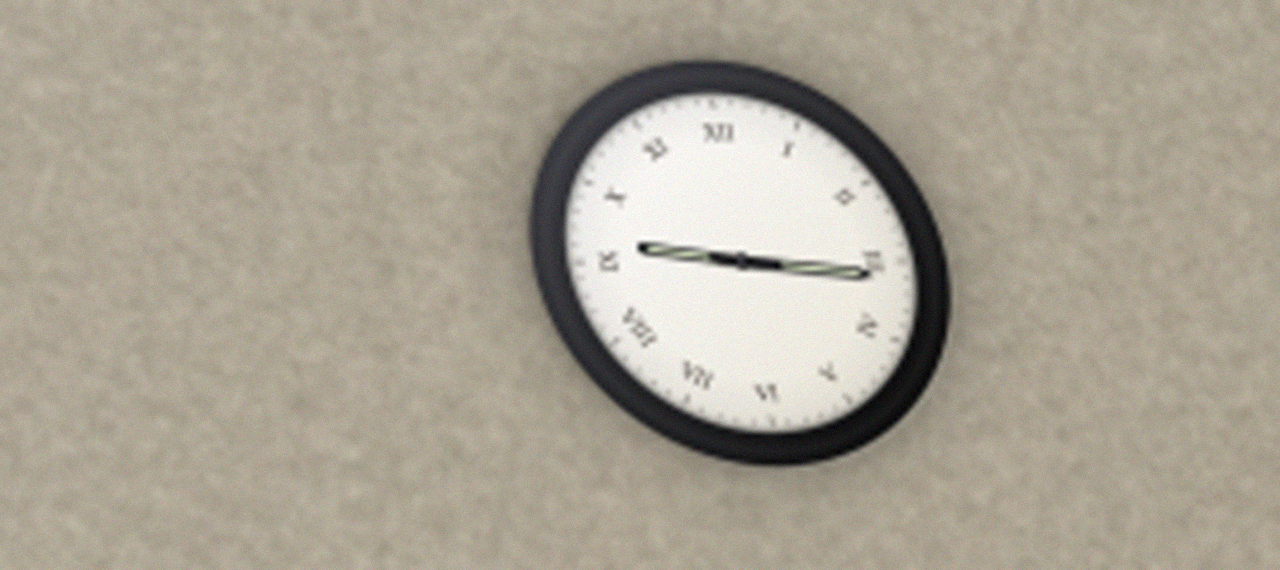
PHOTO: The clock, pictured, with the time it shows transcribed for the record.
9:16
